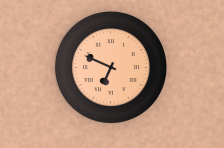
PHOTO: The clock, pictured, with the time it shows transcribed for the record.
6:49
